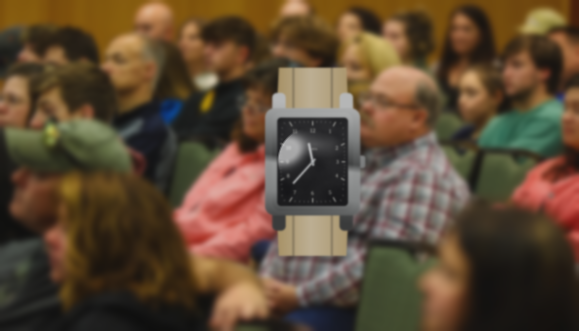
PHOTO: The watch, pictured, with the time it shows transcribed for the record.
11:37
